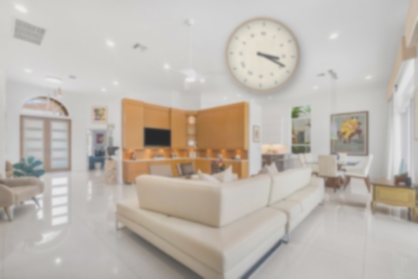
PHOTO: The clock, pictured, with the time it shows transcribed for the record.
3:19
